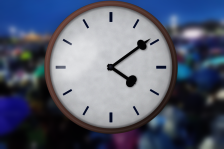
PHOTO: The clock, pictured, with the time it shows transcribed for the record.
4:09
